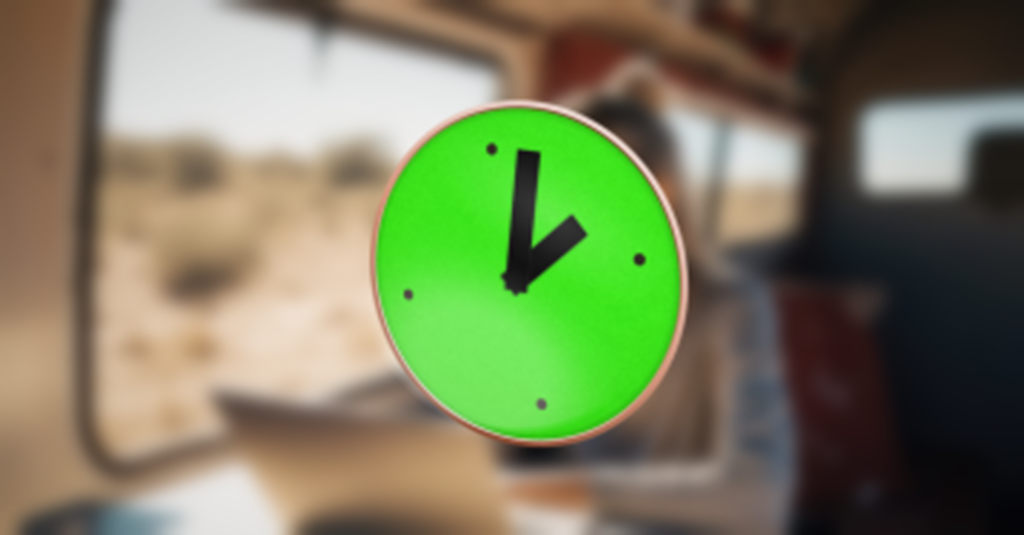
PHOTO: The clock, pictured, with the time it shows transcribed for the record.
2:03
